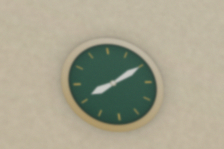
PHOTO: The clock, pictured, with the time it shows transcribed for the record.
8:10
